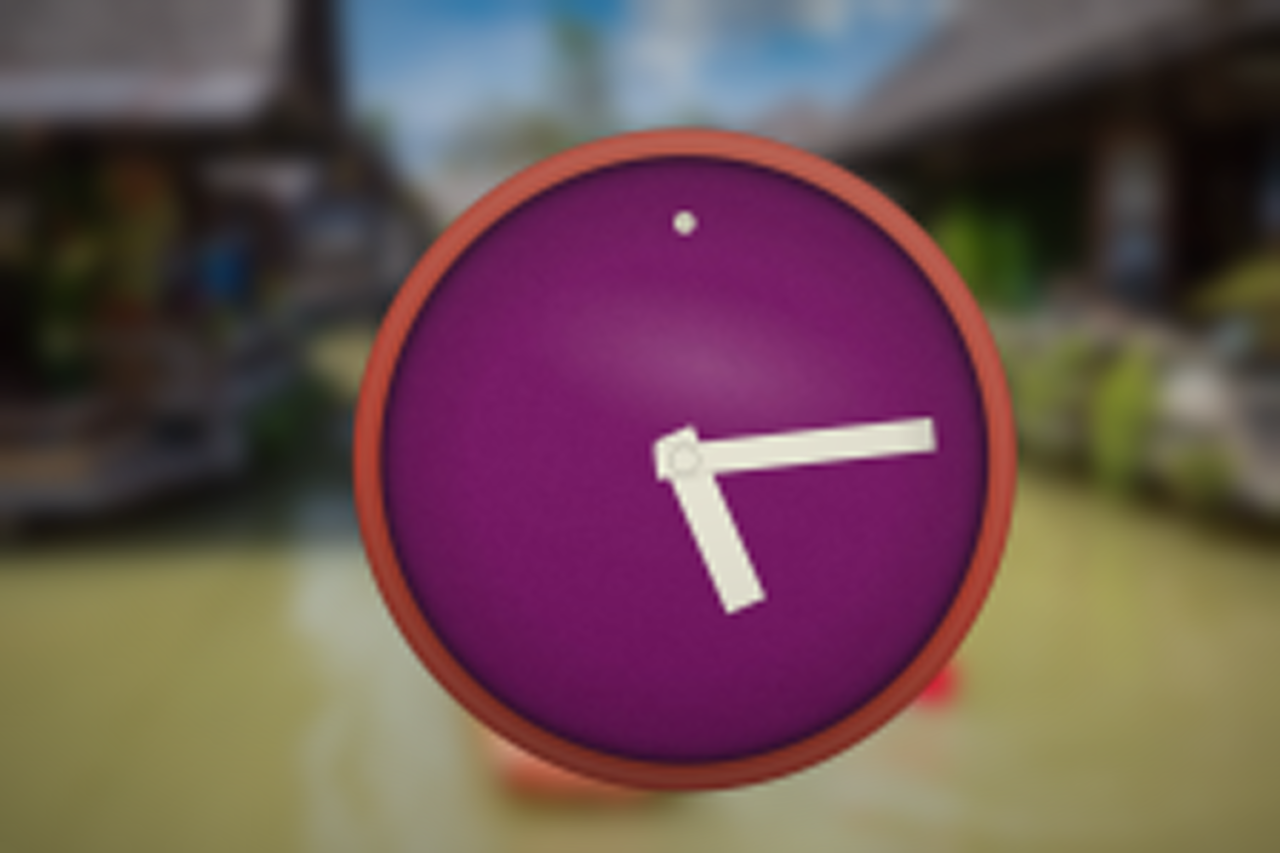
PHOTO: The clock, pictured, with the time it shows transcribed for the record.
5:14
